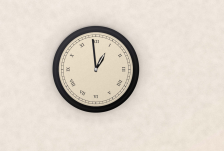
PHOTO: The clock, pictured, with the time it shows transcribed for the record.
12:59
